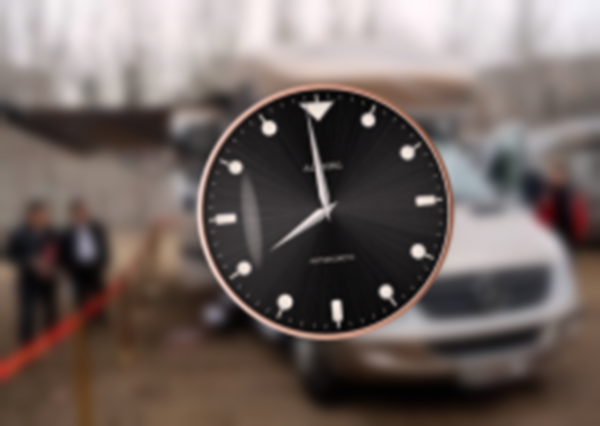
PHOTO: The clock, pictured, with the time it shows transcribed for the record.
7:59
